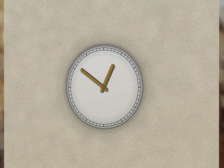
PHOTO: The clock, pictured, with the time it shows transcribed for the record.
12:51
